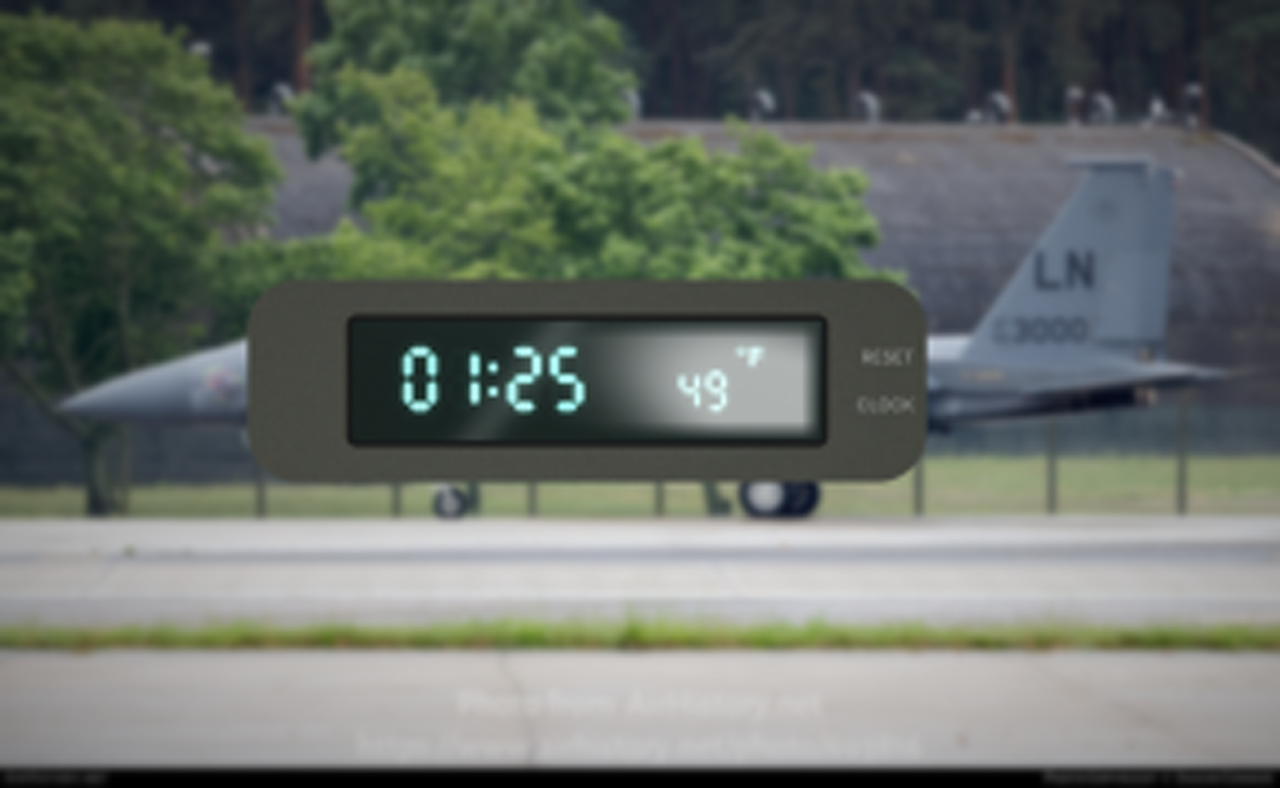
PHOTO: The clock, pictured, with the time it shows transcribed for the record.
1:25
